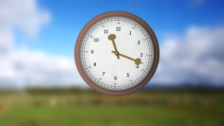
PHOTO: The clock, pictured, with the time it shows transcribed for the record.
11:18
